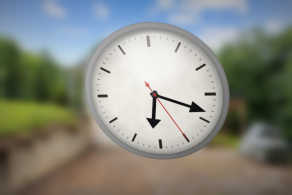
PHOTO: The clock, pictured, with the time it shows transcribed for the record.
6:18:25
